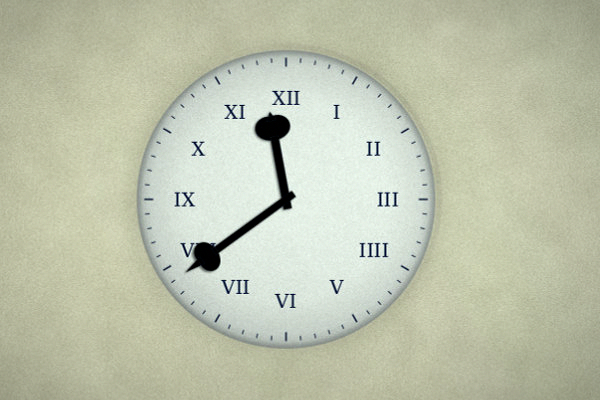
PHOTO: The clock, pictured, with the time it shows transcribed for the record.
11:39
